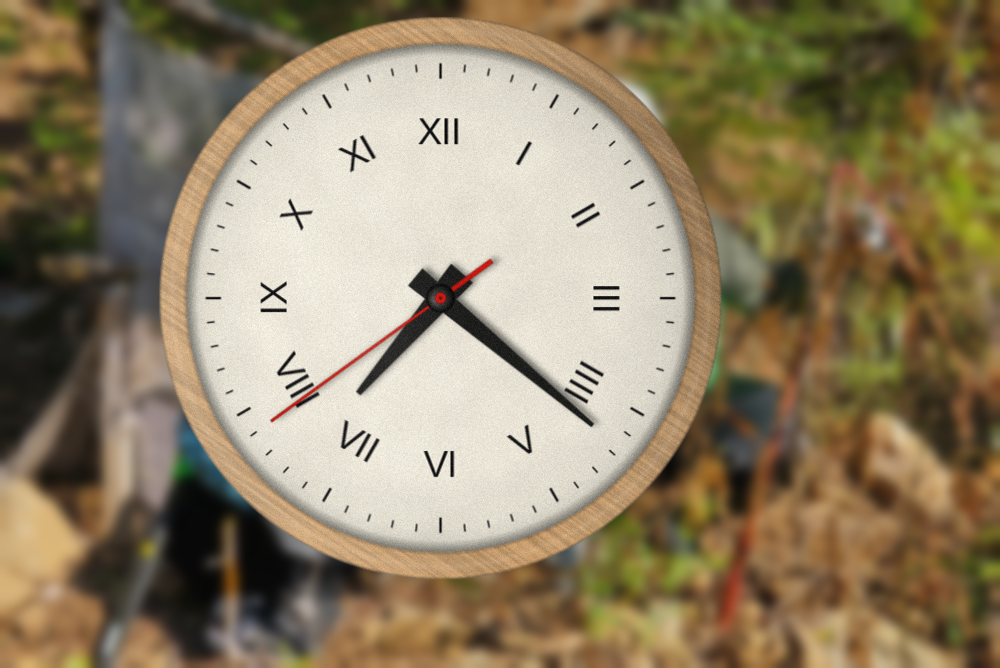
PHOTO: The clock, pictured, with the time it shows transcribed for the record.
7:21:39
